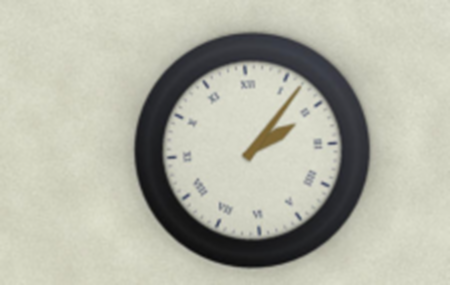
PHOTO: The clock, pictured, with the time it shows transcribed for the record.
2:07
